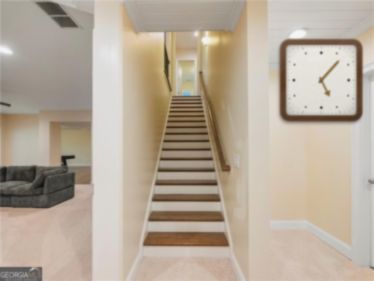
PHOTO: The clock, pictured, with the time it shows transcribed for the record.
5:07
